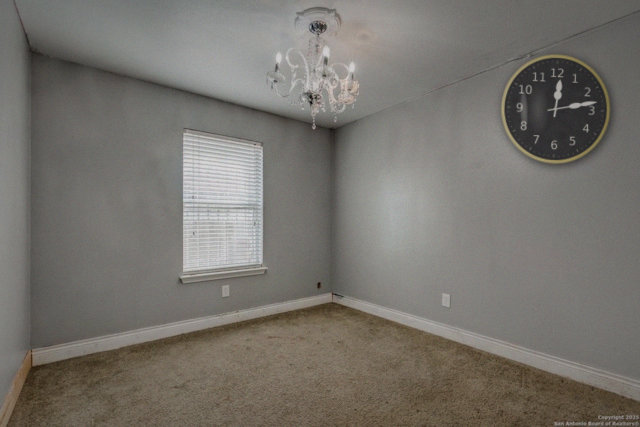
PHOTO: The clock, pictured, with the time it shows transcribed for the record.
12:13
